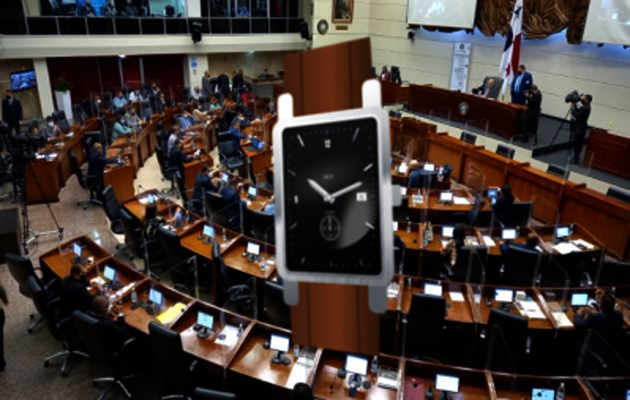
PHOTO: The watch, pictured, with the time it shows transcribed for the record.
10:12
